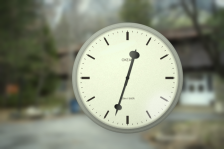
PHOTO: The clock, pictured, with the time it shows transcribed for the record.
12:33
